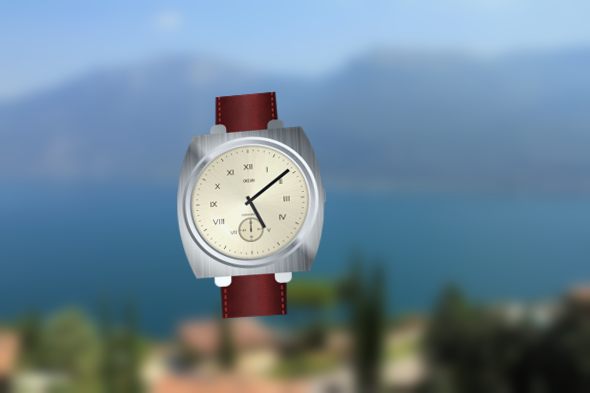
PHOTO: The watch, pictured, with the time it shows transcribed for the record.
5:09
